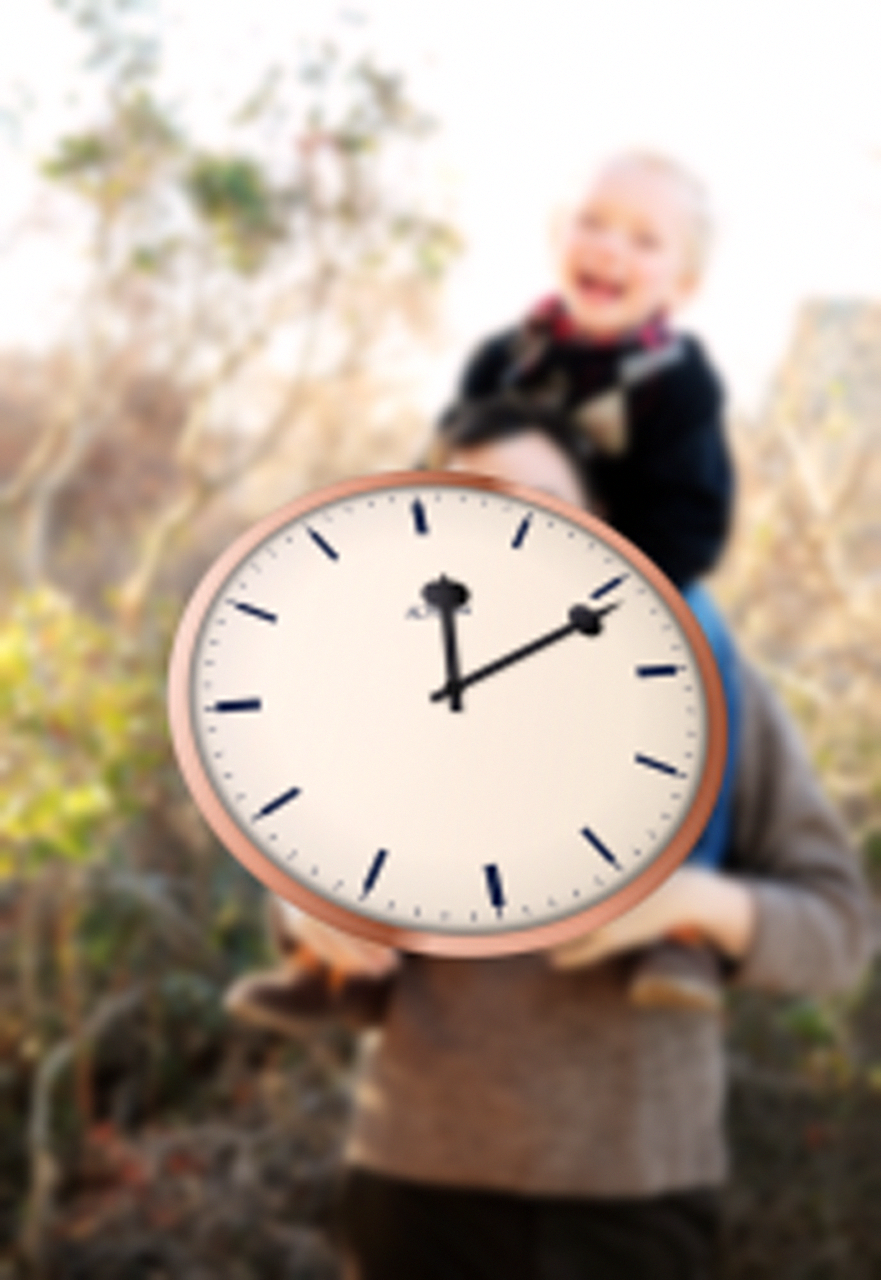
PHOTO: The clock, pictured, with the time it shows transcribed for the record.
12:11
